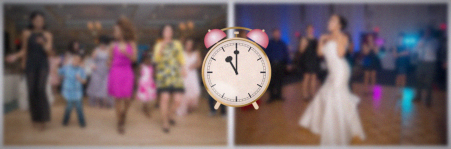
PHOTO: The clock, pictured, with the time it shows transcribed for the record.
11:00
